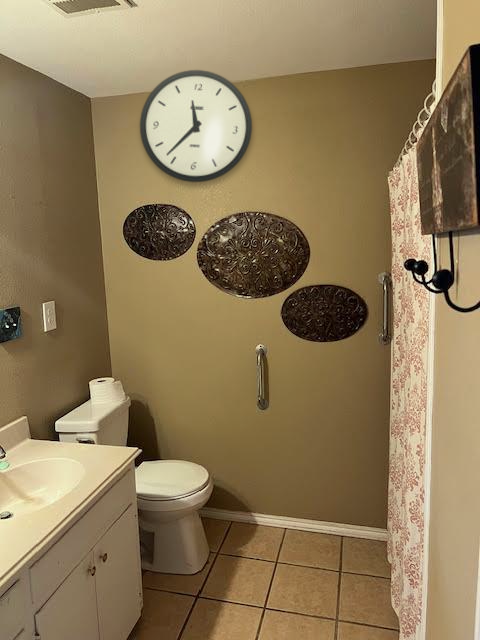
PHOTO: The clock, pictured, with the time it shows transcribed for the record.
11:37
